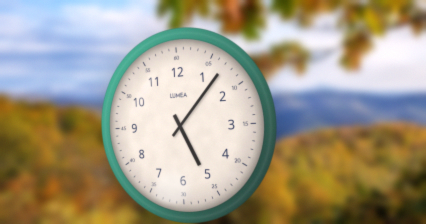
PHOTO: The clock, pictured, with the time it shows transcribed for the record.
5:07
